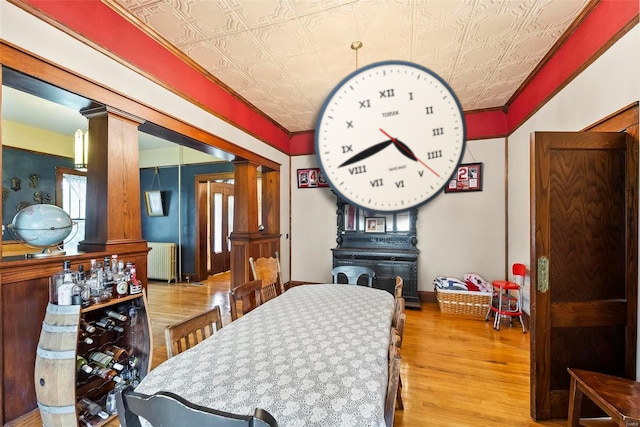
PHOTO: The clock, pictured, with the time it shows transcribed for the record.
4:42:23
